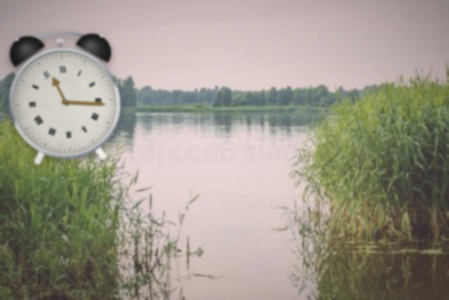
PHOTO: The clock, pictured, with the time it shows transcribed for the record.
11:16
